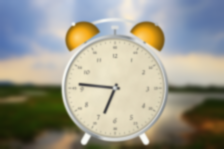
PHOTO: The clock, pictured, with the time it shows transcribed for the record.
6:46
